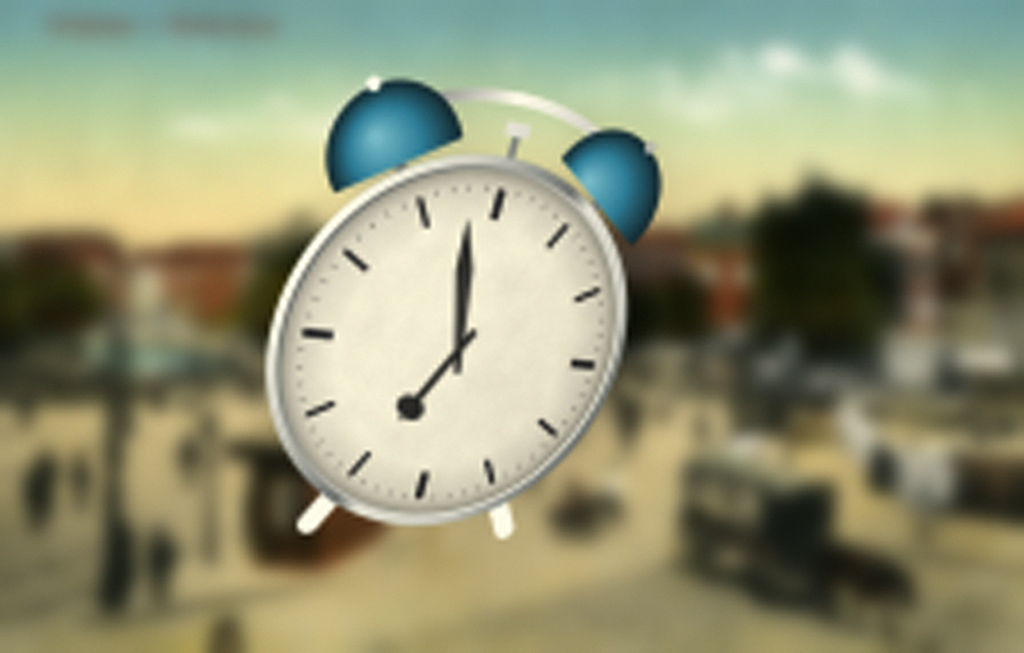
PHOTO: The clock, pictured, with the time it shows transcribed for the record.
6:58
